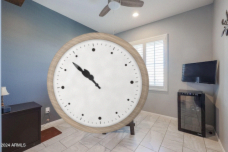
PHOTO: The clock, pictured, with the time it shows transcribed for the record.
10:53
